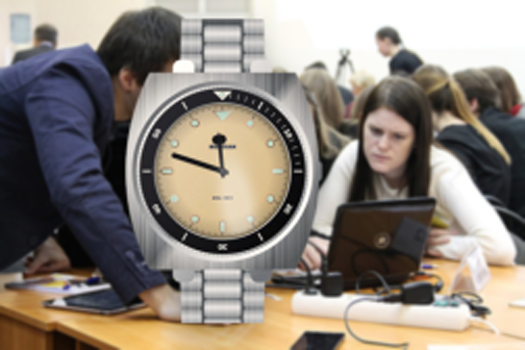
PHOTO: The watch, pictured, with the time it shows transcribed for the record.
11:48
